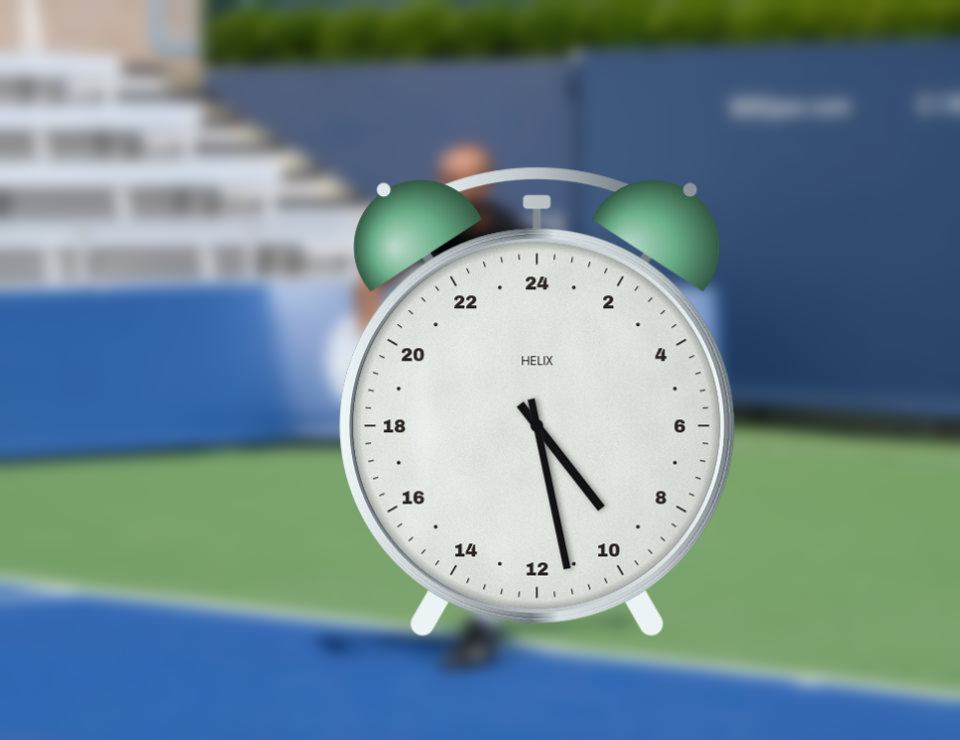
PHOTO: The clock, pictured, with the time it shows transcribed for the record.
9:28
